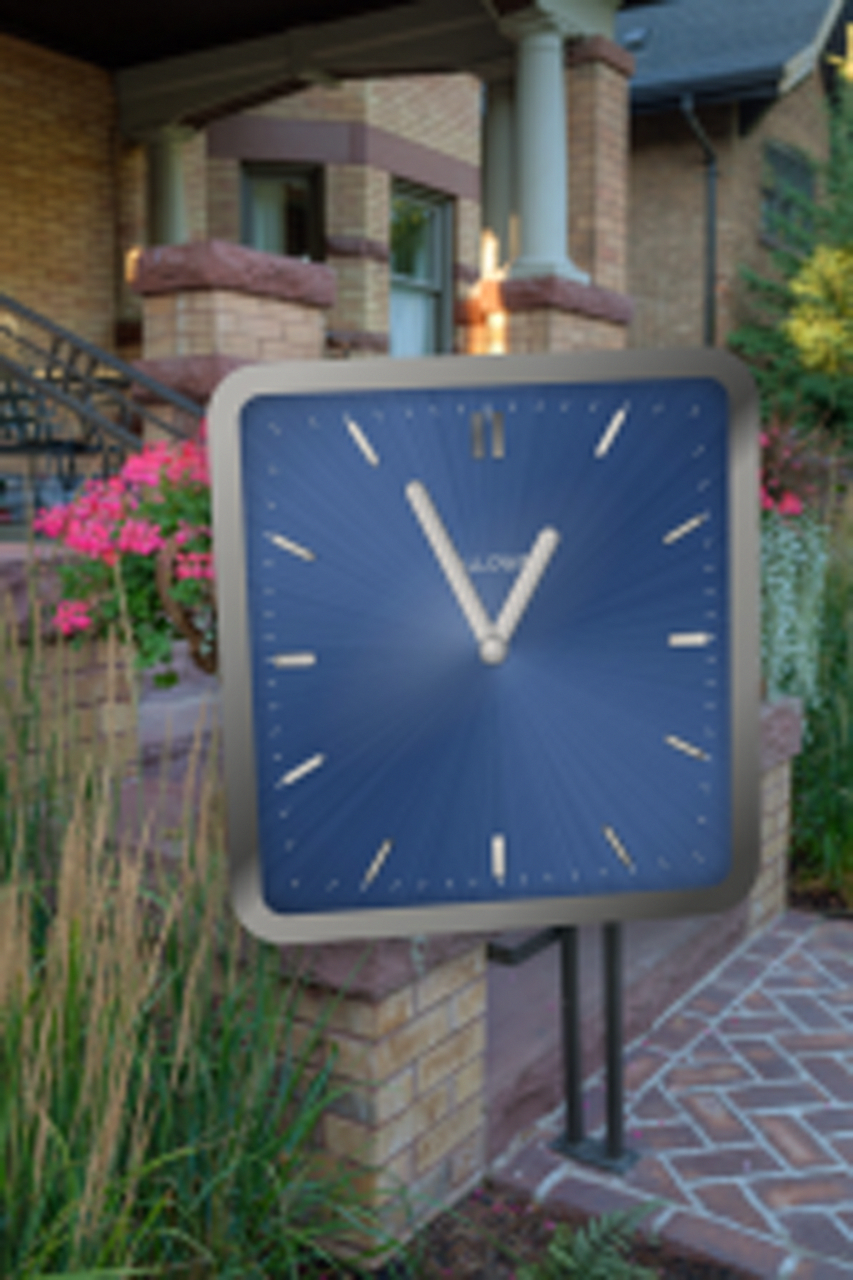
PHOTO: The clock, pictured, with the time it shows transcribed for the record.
12:56
